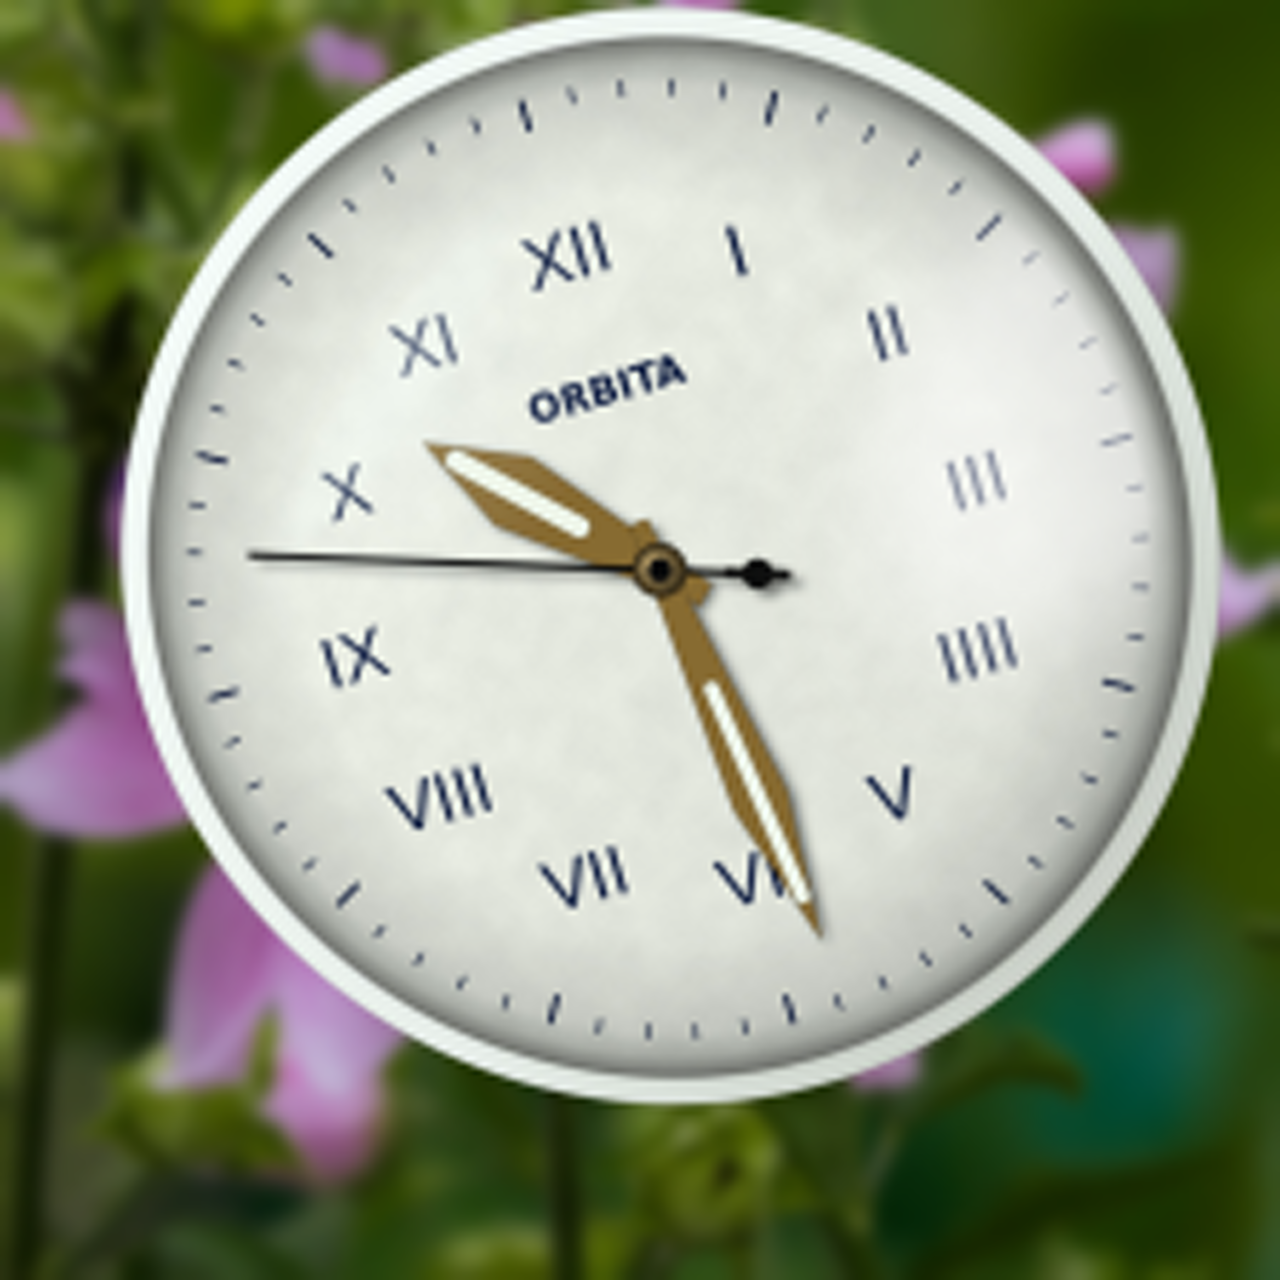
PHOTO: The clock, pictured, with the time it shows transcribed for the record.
10:28:48
